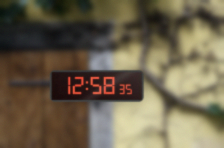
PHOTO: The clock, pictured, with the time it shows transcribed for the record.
12:58:35
